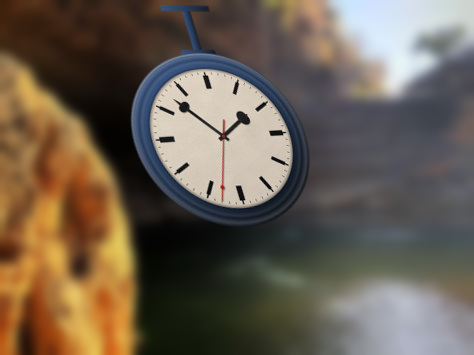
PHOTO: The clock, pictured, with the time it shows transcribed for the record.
1:52:33
